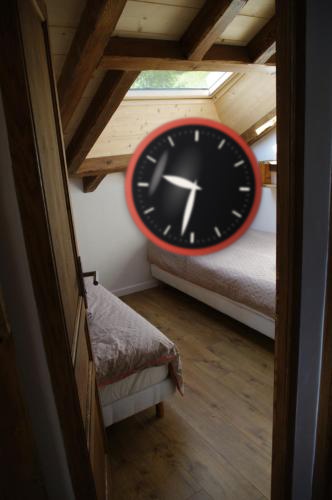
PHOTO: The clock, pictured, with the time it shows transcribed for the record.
9:32
